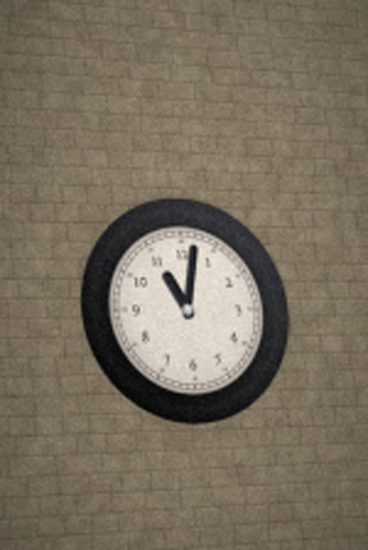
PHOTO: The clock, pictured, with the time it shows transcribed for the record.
11:02
